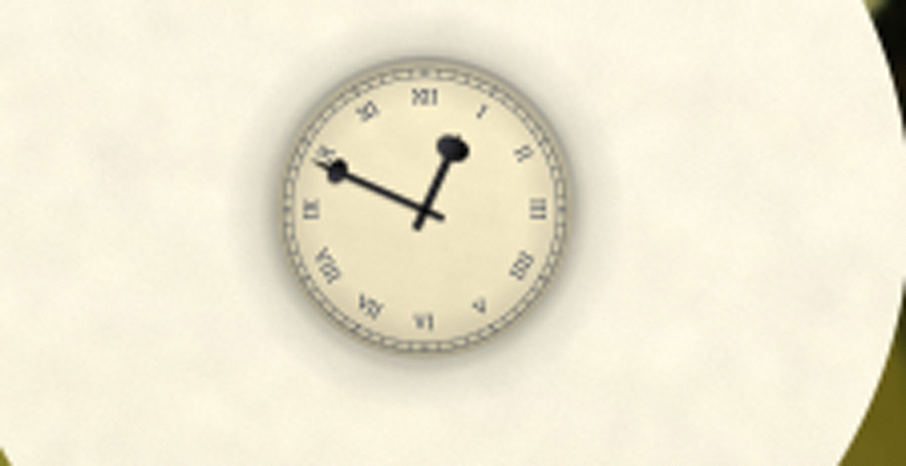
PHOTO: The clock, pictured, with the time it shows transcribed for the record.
12:49
